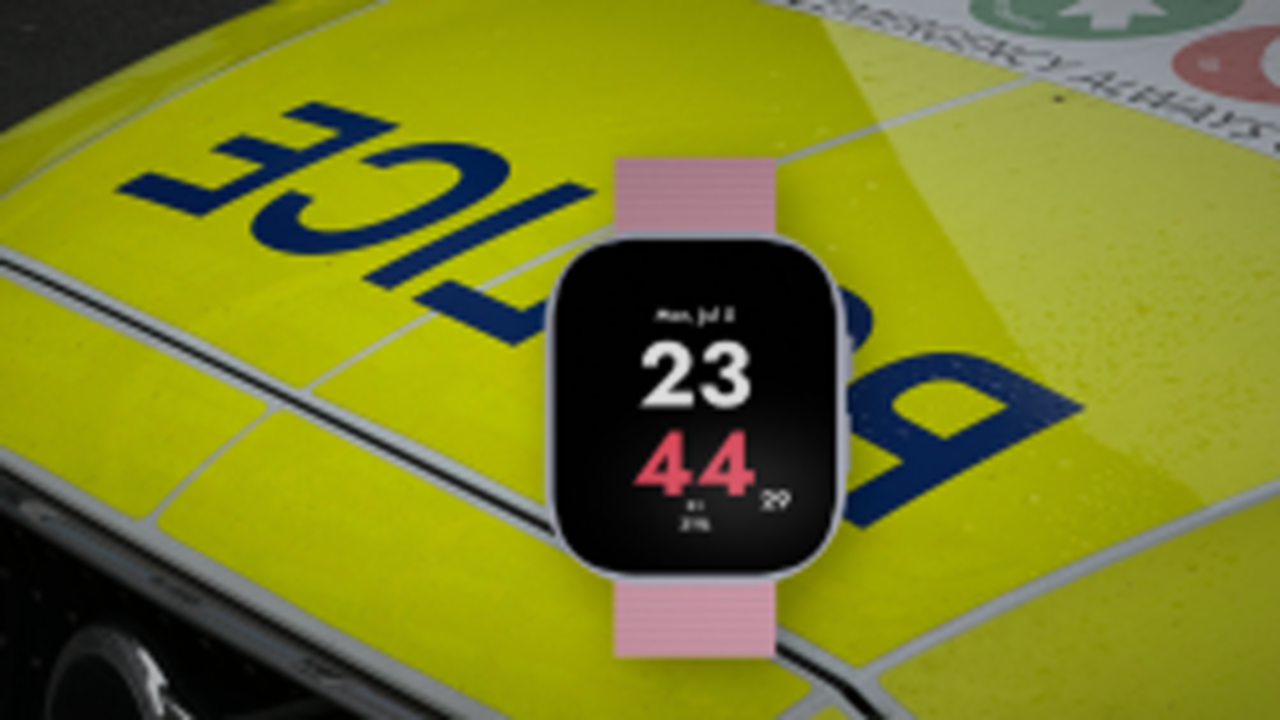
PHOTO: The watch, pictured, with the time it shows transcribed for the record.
23:44
